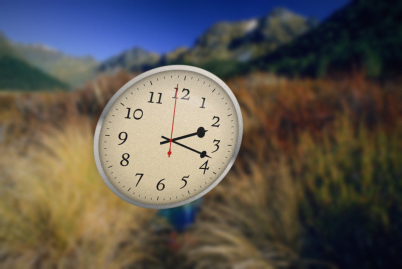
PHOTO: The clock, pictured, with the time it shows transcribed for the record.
2:17:59
